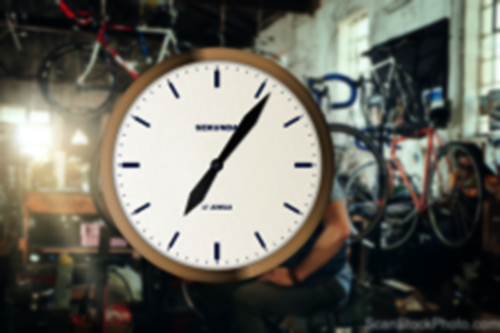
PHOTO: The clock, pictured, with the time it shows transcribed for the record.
7:06
